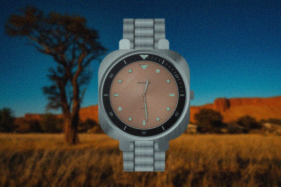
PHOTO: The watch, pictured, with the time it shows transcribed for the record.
12:29
